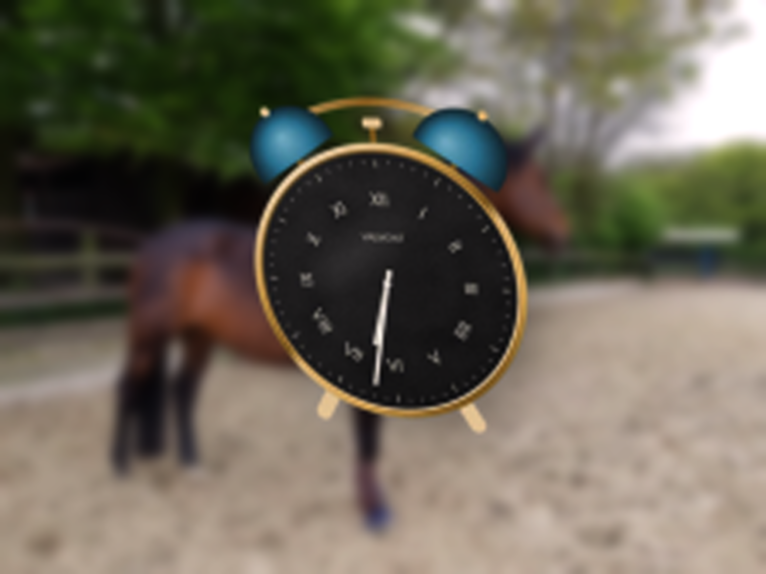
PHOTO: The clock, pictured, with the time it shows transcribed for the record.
6:32
